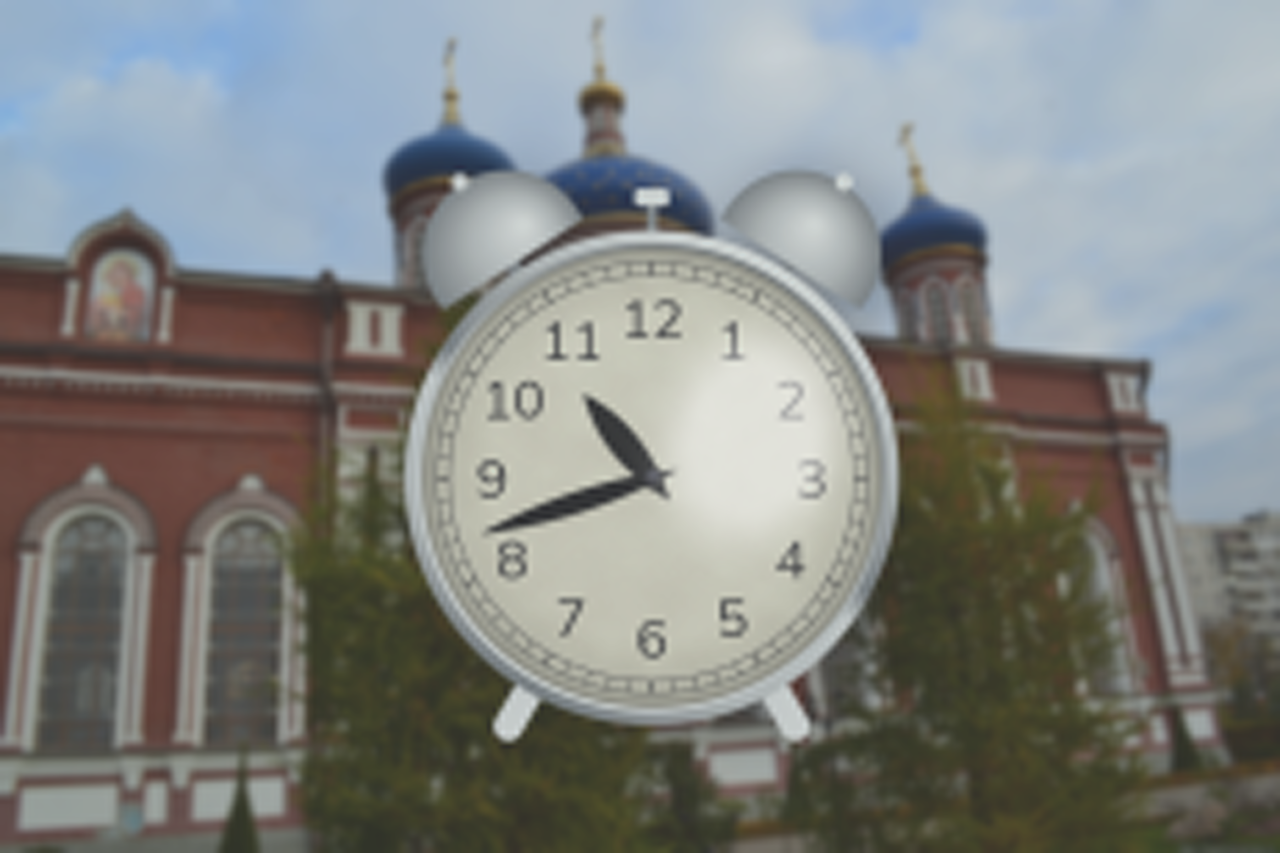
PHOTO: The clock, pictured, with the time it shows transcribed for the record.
10:42
